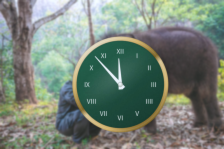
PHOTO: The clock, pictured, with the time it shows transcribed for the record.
11:53
